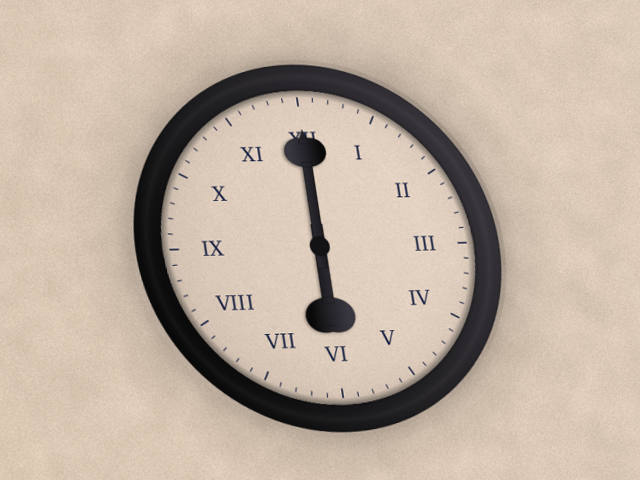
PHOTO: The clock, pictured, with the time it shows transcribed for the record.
6:00
